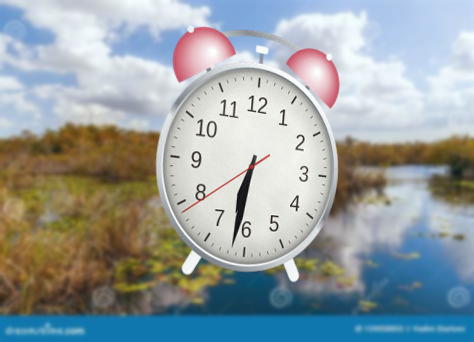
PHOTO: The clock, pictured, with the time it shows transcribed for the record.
6:31:39
